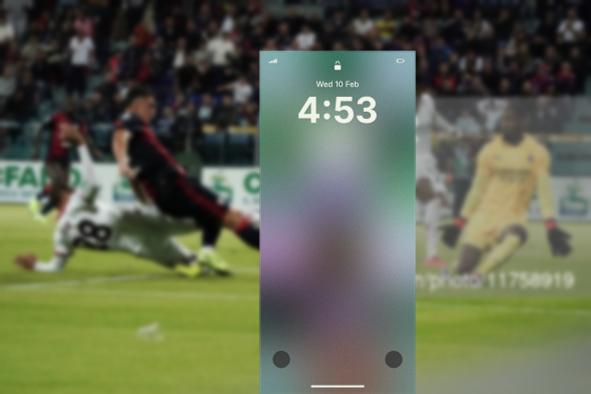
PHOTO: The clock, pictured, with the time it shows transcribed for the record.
4:53
